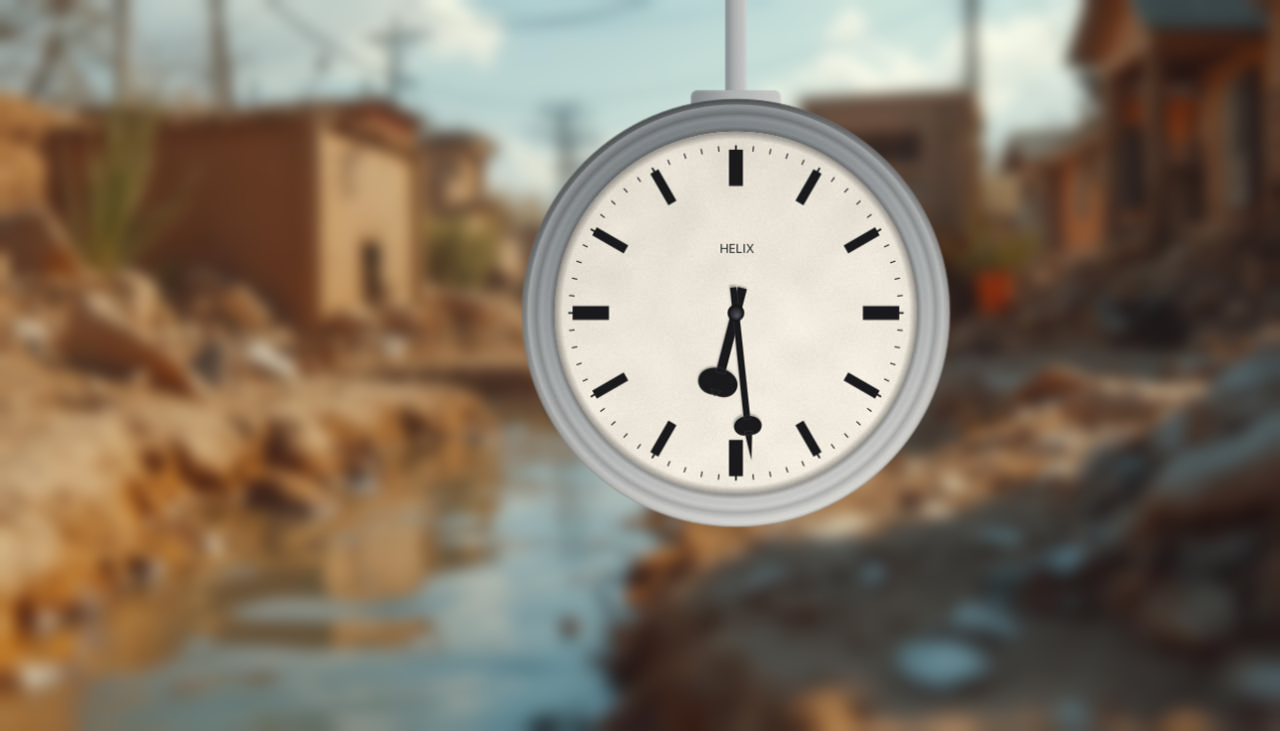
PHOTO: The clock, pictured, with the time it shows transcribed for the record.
6:29
